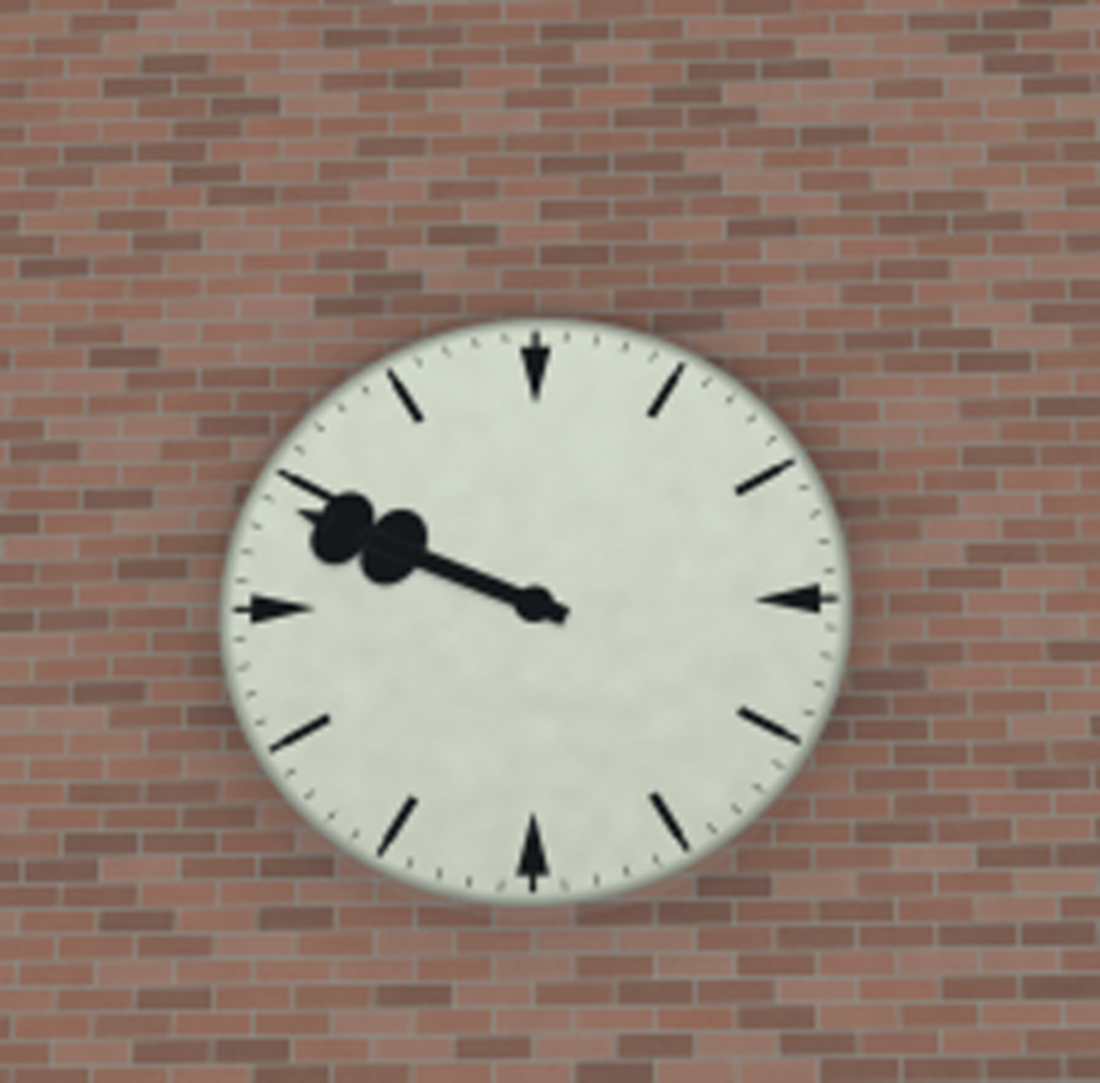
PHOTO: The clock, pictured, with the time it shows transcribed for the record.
9:49
